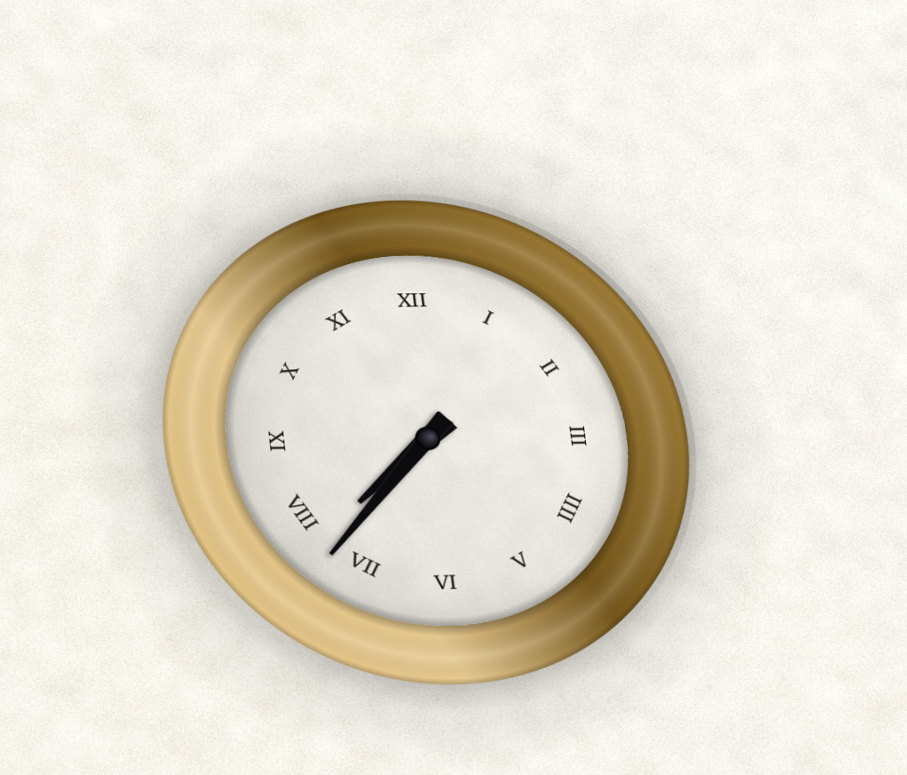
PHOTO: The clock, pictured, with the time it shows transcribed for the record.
7:37
